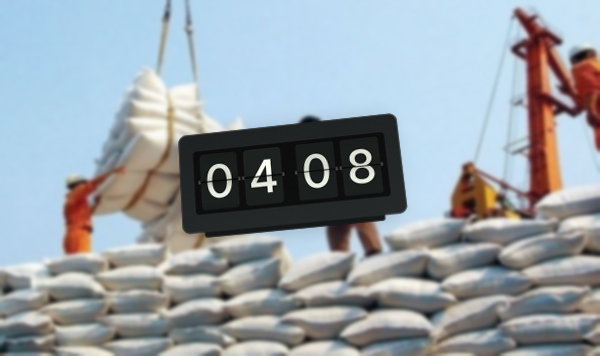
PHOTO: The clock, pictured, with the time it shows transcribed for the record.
4:08
